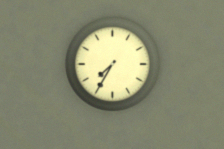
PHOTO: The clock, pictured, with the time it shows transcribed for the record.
7:35
